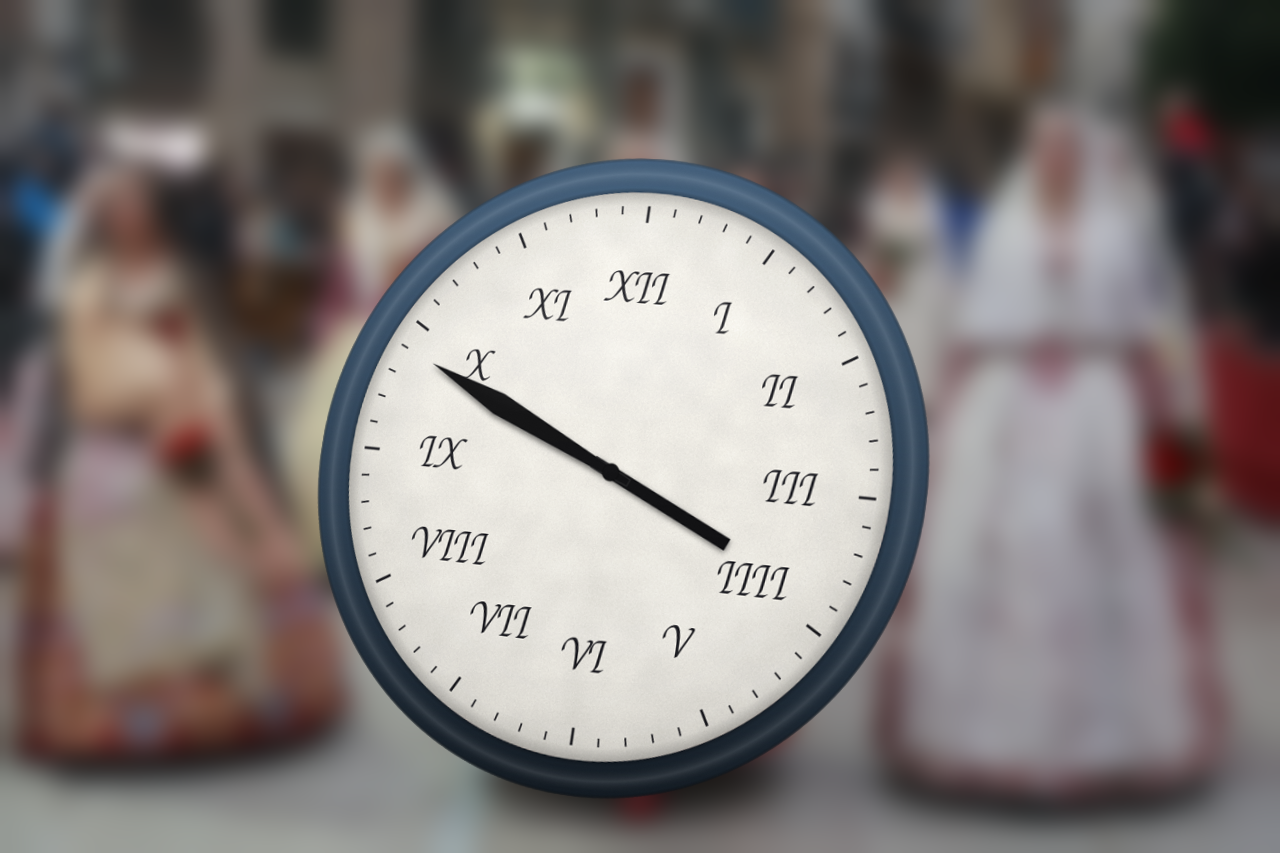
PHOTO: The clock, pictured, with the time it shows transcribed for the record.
3:49
